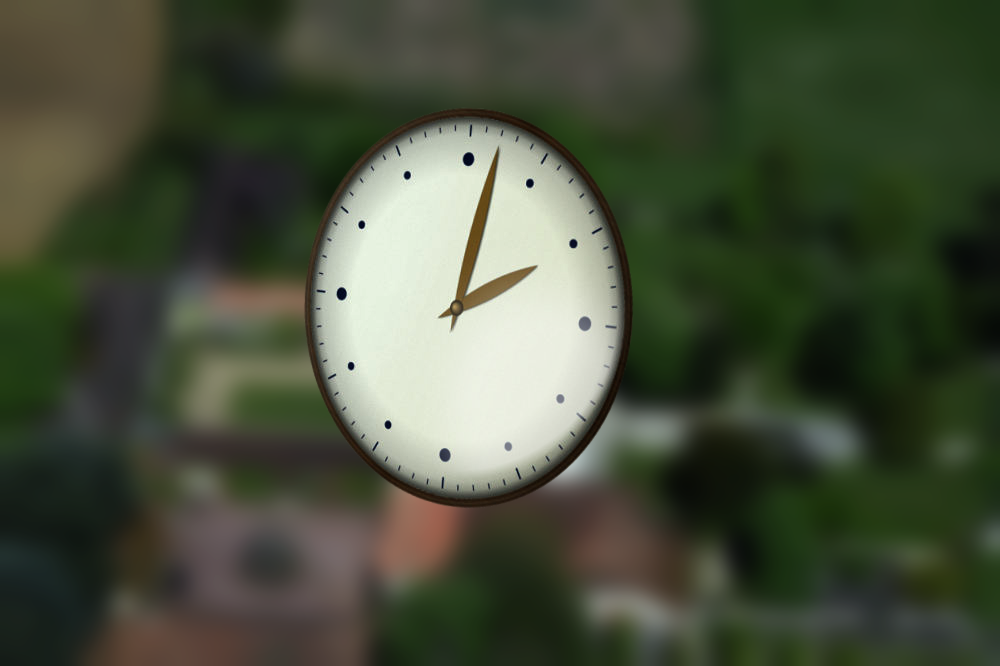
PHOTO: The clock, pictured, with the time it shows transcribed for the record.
2:02
